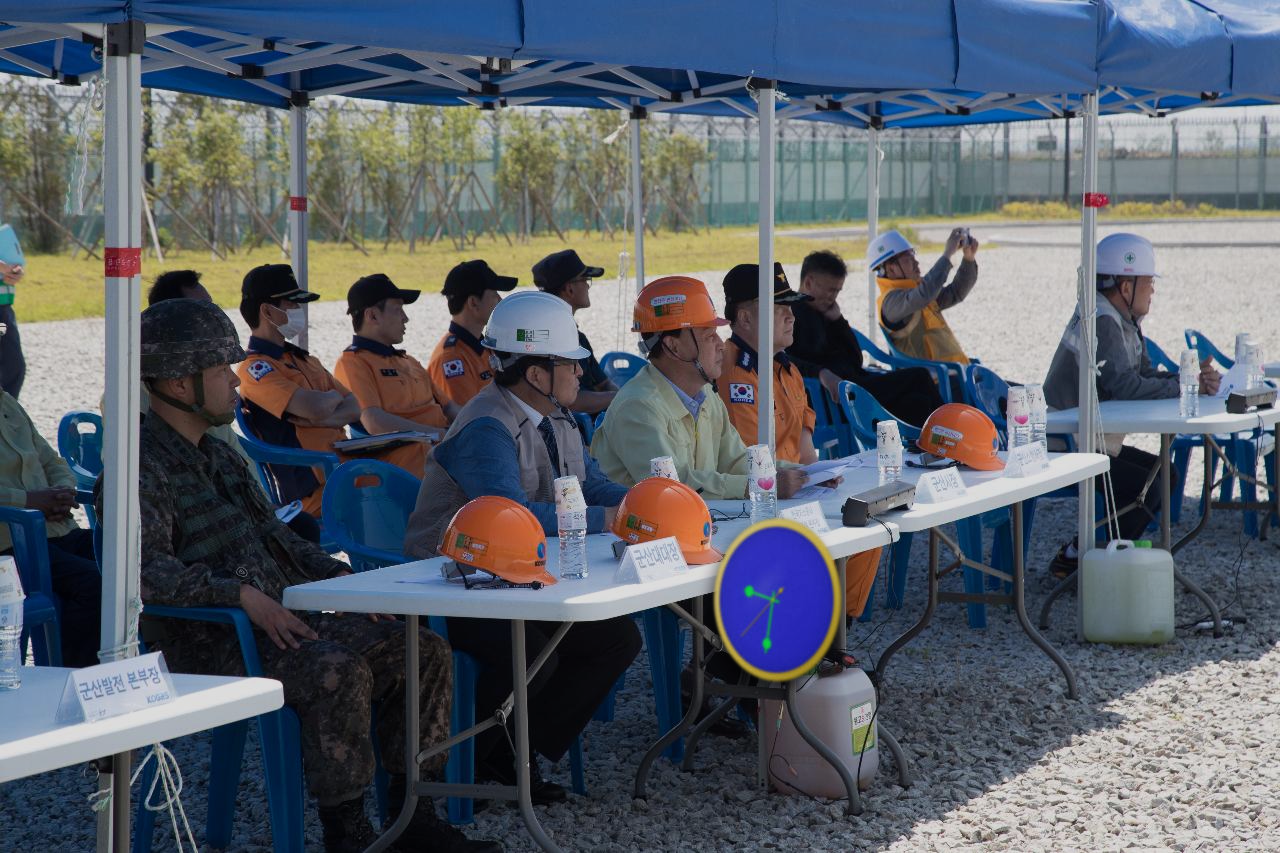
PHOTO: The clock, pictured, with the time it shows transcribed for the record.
9:31:38
